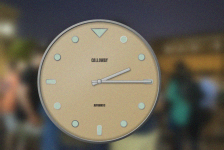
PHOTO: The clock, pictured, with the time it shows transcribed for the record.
2:15
